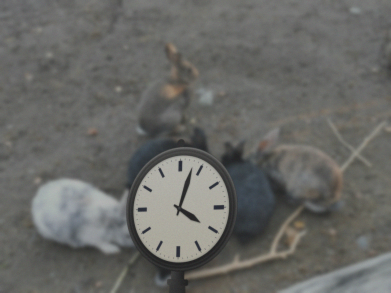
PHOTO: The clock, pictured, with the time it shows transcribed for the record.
4:03
